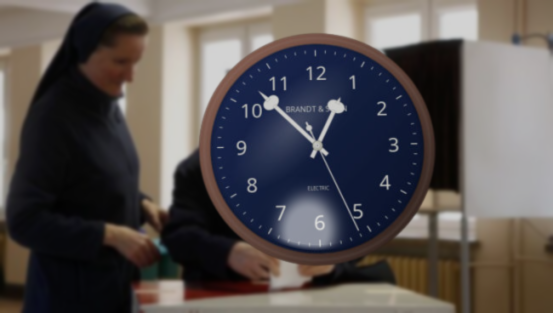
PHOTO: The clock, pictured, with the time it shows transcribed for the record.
12:52:26
